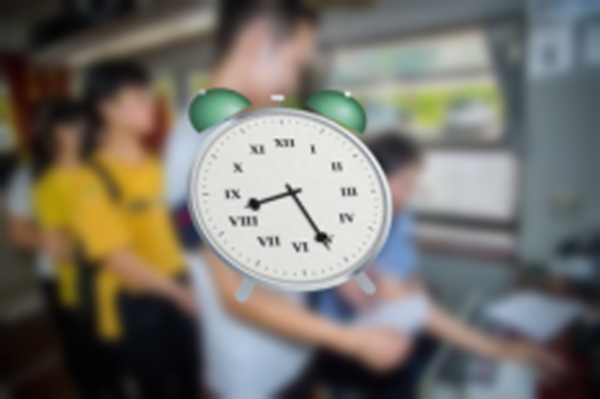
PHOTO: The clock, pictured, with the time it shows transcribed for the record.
8:26
